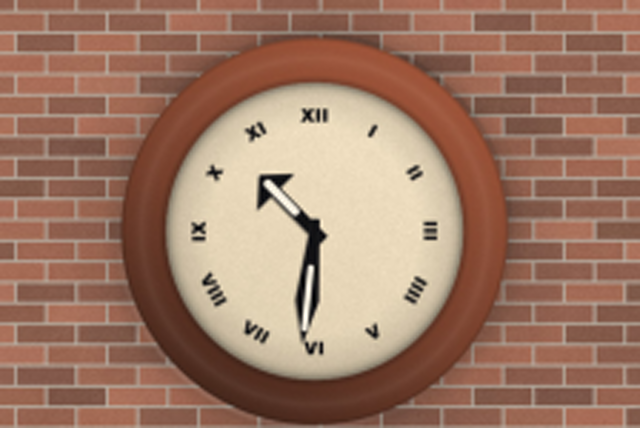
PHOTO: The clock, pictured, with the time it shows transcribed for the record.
10:31
